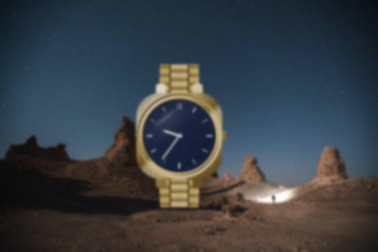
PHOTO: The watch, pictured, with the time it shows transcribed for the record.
9:36
